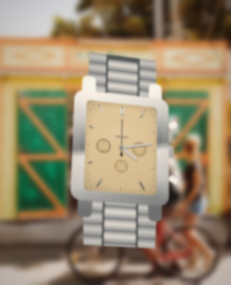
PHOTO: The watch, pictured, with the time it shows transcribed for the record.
4:13
